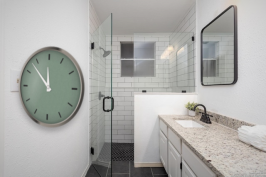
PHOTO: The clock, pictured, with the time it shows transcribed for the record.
11:53
